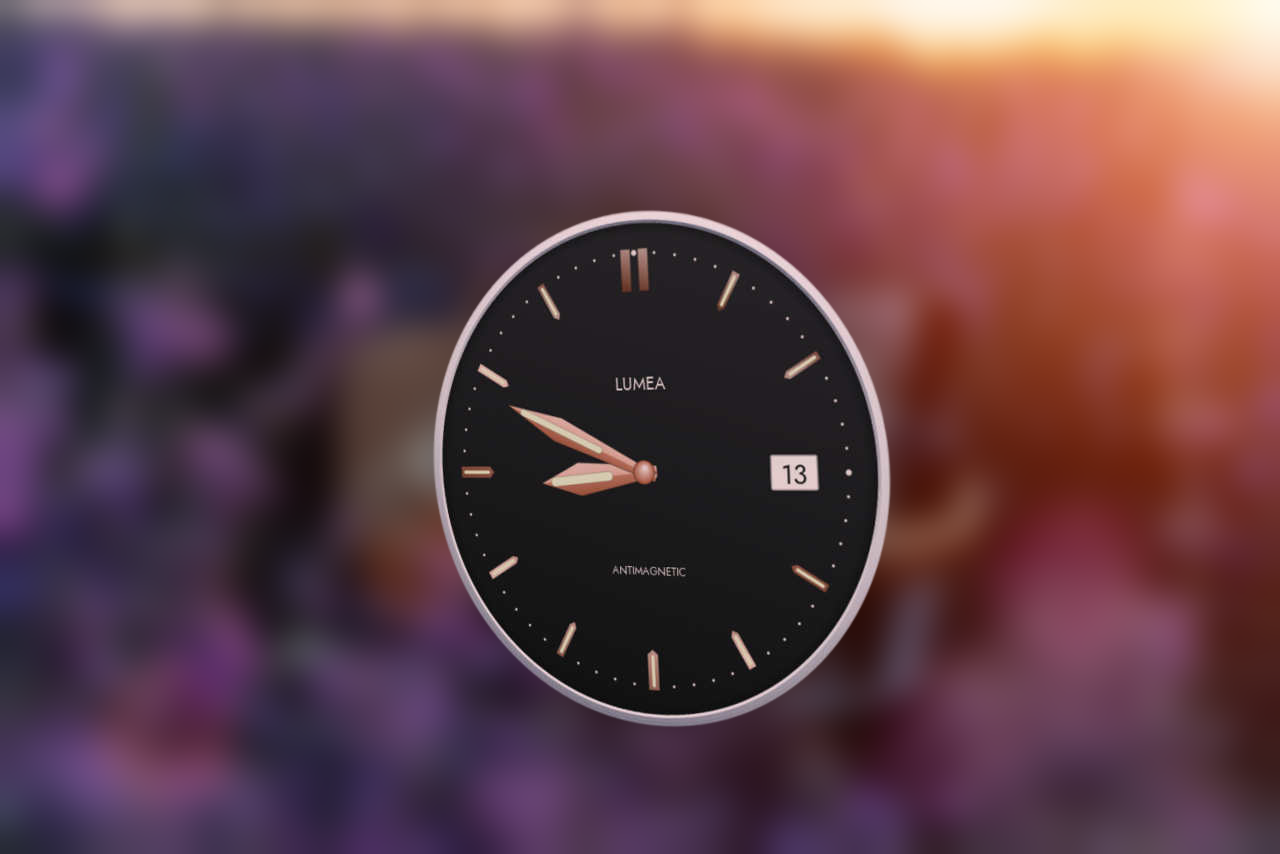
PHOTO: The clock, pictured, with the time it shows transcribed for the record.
8:49
